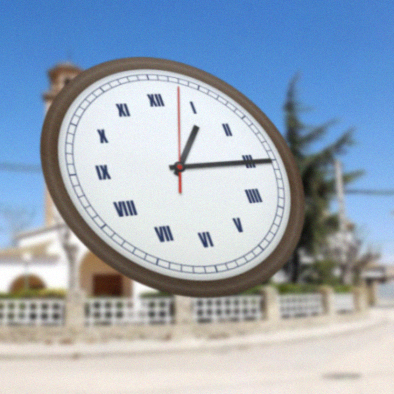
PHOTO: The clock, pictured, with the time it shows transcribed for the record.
1:15:03
